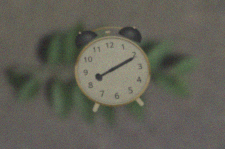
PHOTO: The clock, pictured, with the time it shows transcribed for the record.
8:11
